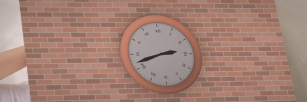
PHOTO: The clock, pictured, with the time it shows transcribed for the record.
2:42
